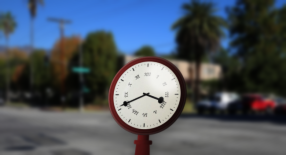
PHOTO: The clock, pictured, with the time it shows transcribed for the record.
3:41
